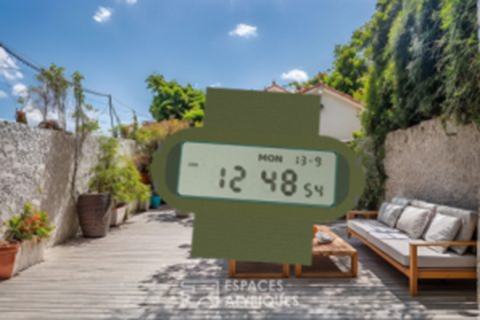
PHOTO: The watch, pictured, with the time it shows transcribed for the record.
12:48:54
